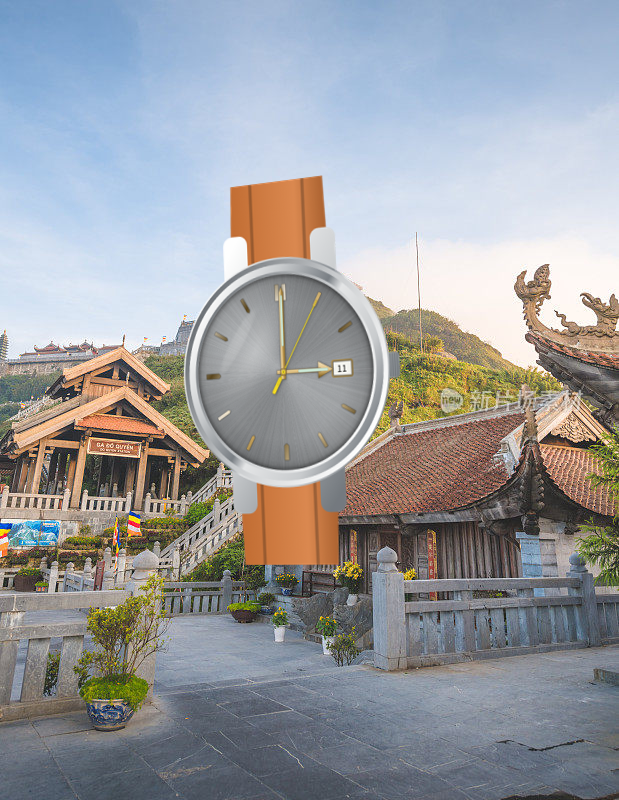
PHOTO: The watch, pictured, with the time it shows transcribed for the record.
3:00:05
